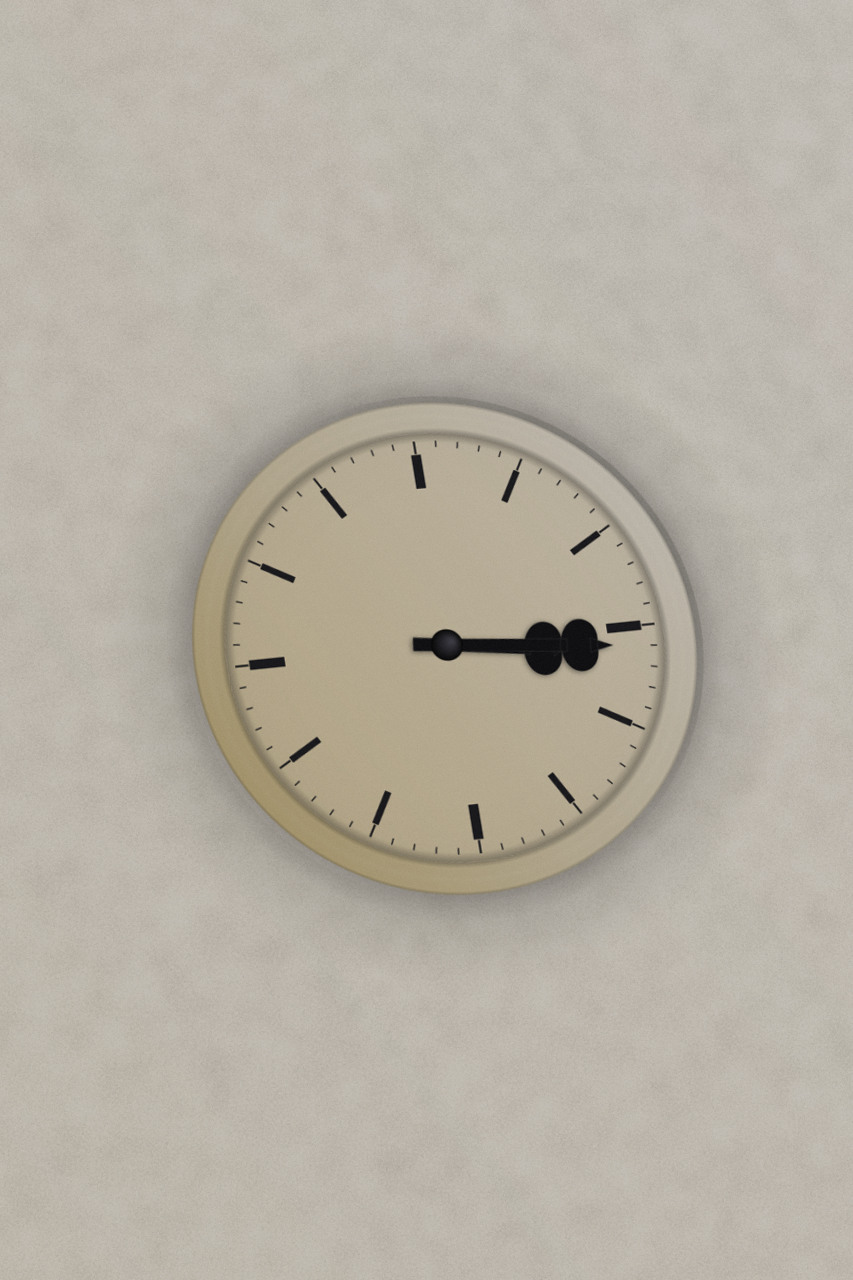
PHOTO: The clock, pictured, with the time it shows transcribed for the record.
3:16
